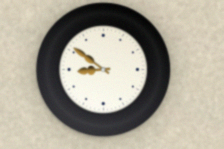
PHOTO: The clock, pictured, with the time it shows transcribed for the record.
8:51
